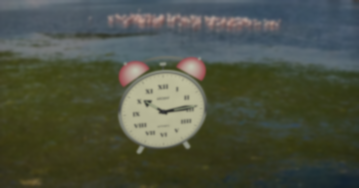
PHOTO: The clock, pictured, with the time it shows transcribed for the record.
10:14
